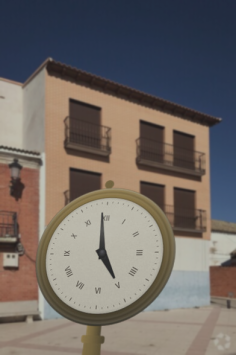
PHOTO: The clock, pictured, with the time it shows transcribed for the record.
4:59
